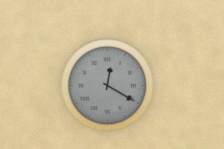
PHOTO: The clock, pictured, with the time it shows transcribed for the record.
12:20
